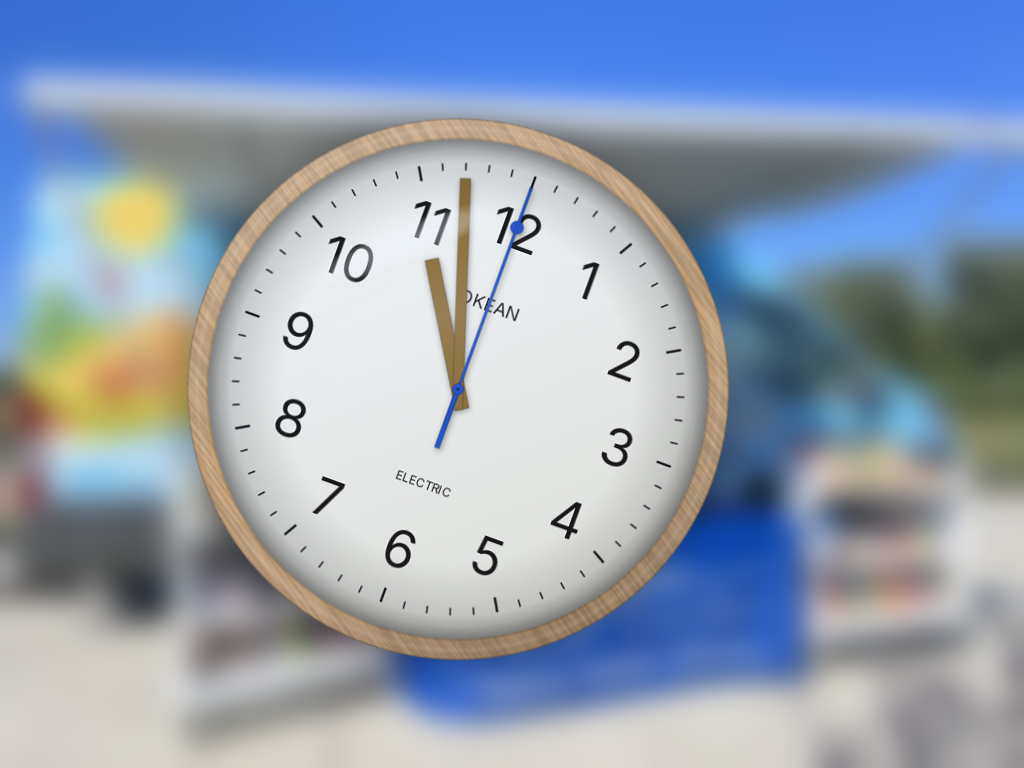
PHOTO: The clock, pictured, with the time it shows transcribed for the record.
10:57:00
